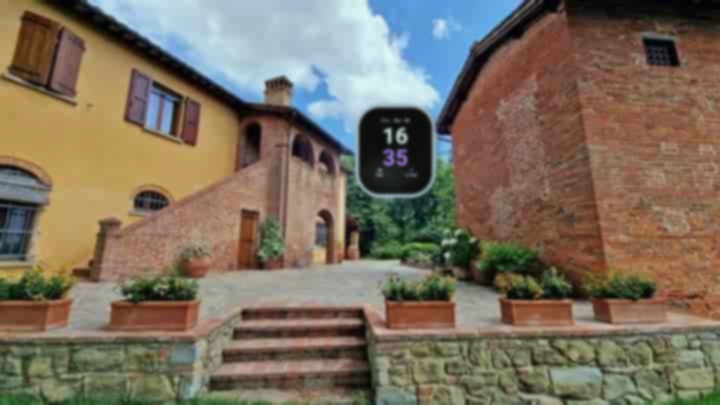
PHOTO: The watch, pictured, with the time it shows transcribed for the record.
16:35
